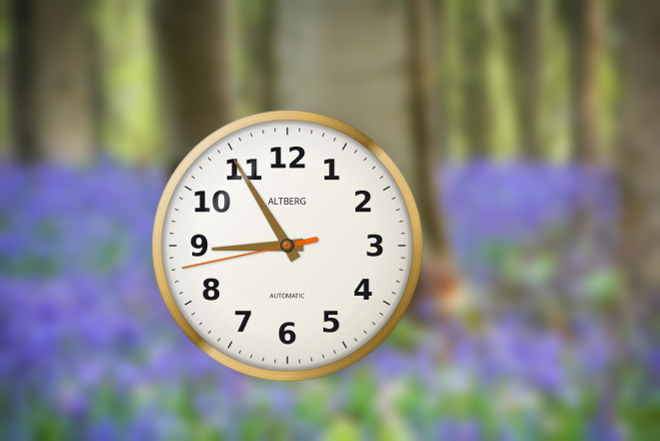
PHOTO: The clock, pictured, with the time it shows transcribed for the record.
8:54:43
